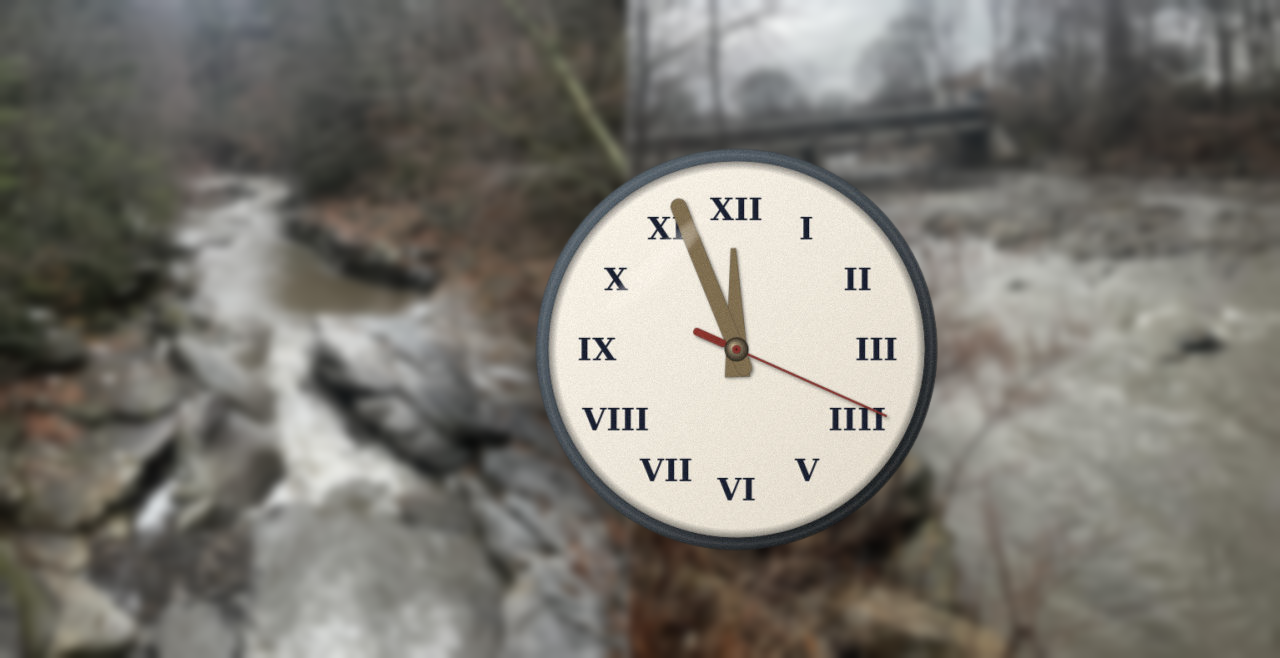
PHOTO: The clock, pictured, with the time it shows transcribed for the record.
11:56:19
